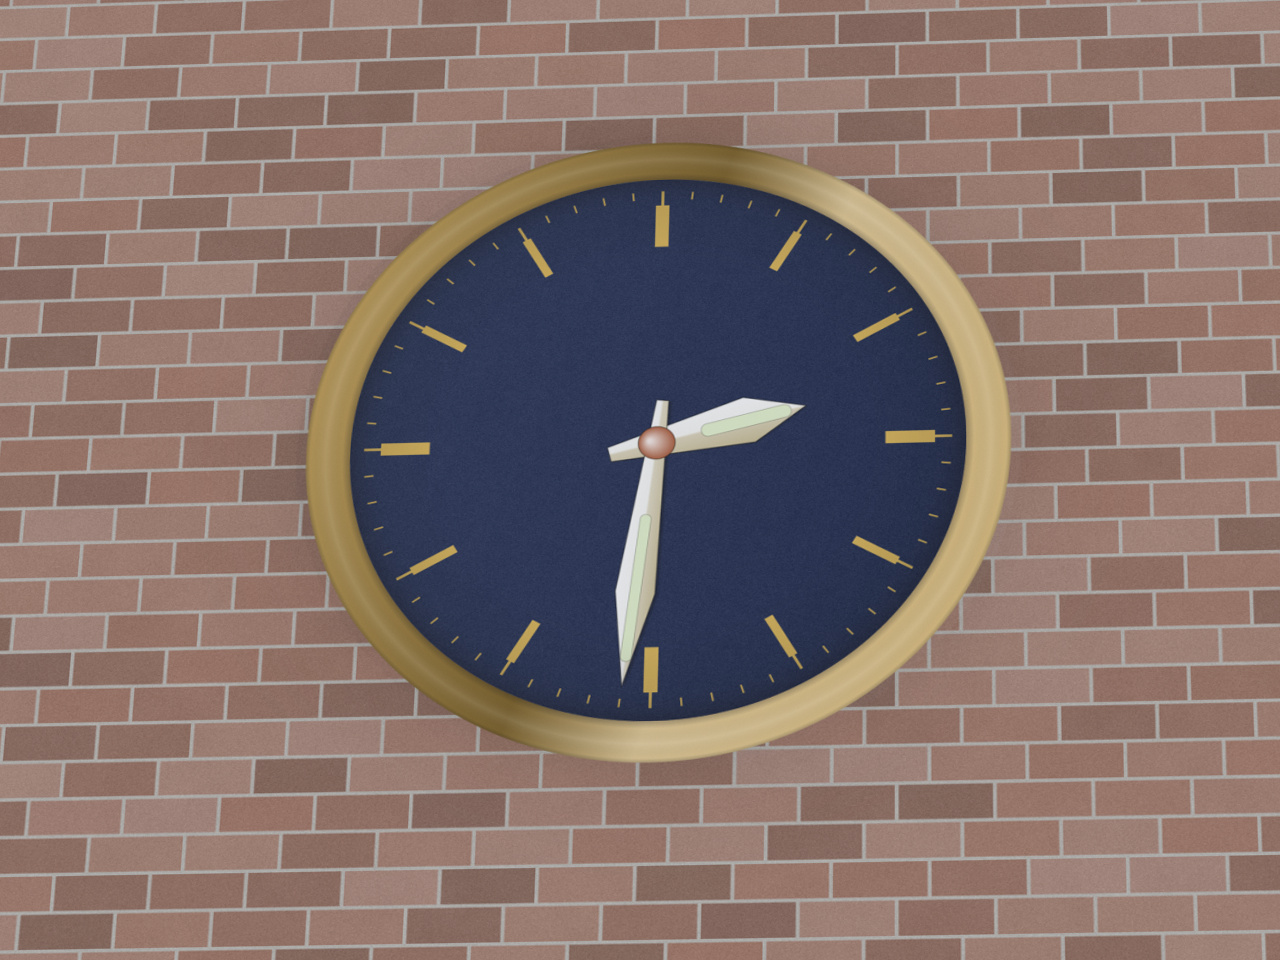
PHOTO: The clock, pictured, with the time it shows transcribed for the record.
2:31
